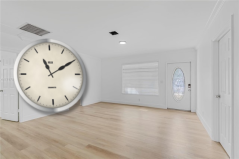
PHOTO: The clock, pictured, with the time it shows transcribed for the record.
11:10
